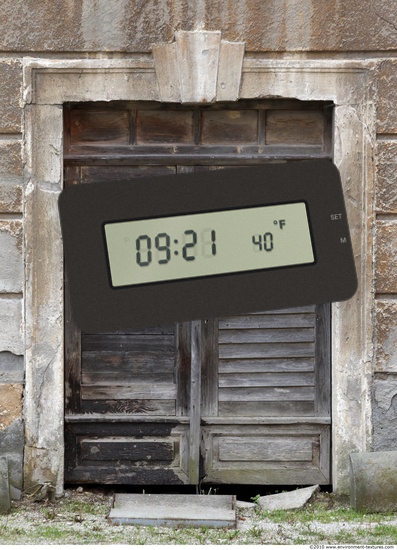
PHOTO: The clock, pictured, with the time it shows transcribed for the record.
9:21
